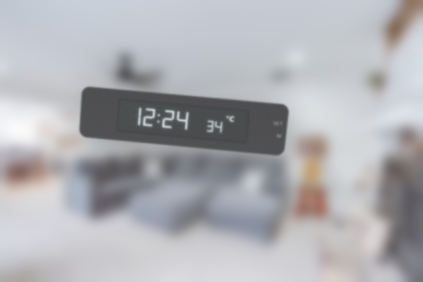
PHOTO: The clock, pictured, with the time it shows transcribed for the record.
12:24
